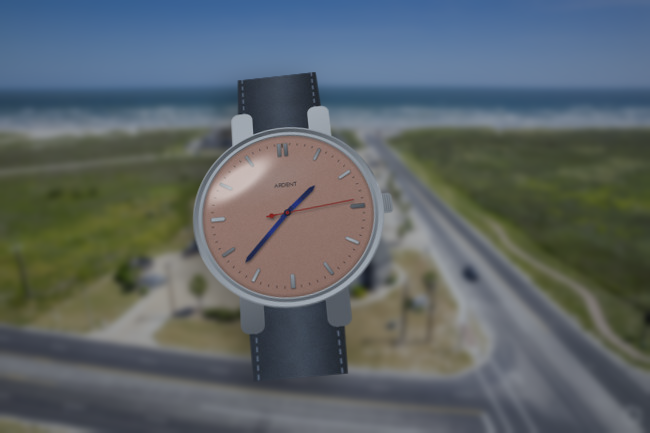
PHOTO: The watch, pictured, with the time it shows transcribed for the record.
1:37:14
